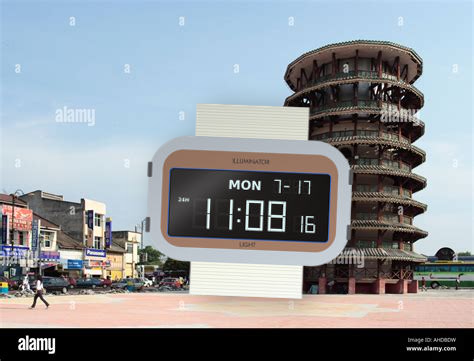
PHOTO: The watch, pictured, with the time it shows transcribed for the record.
11:08:16
